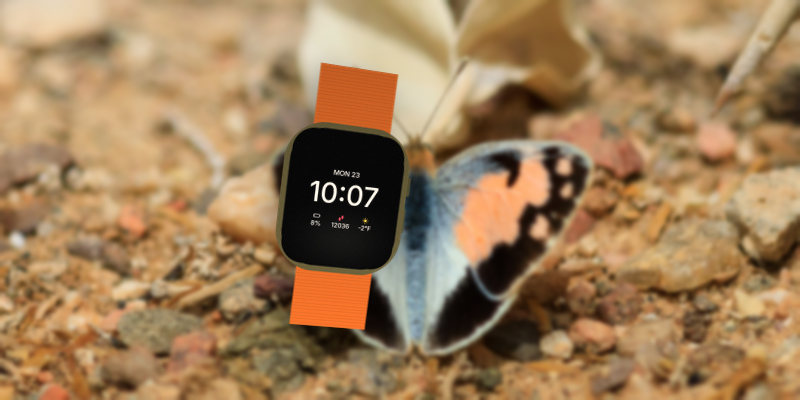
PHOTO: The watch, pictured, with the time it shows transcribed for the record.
10:07
